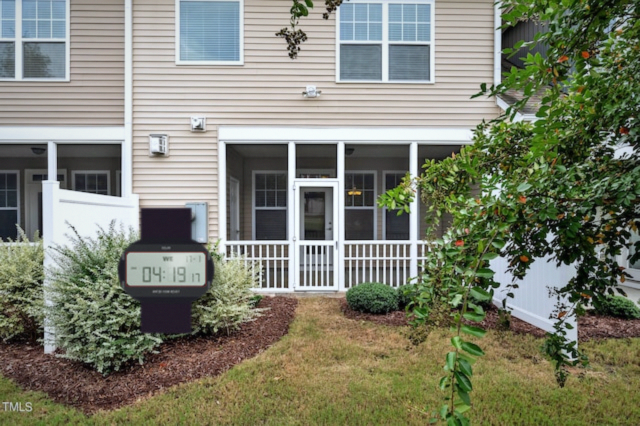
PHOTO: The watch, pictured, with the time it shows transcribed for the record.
4:19
